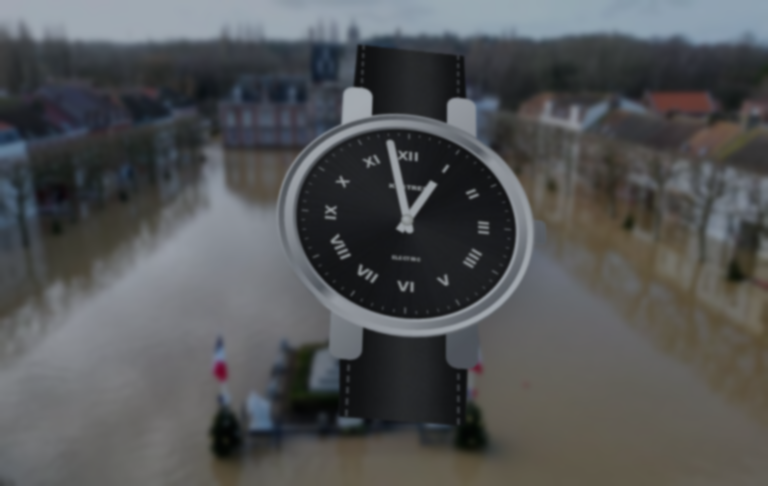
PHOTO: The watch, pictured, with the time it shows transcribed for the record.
12:58
